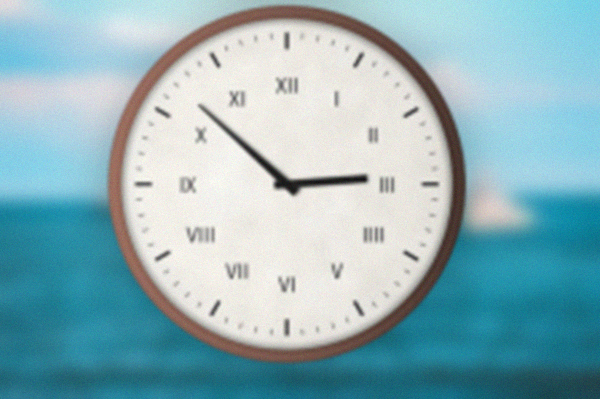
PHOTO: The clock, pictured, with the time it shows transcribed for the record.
2:52
